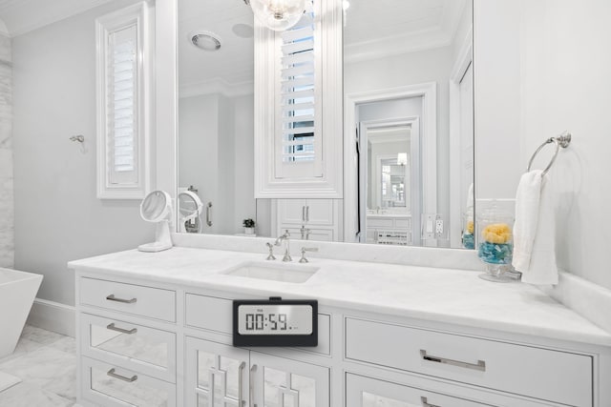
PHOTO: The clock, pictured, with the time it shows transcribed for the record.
0:59
